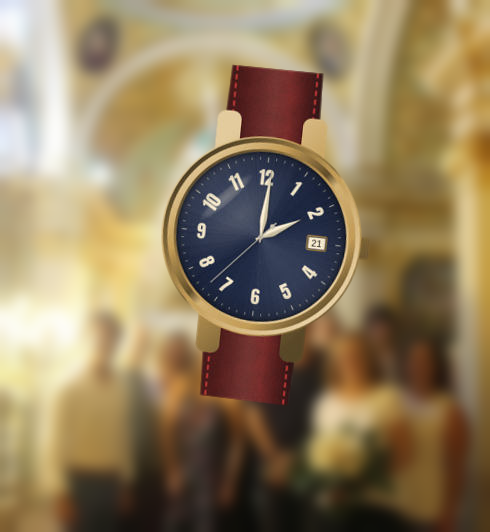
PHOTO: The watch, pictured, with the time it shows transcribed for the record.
2:00:37
